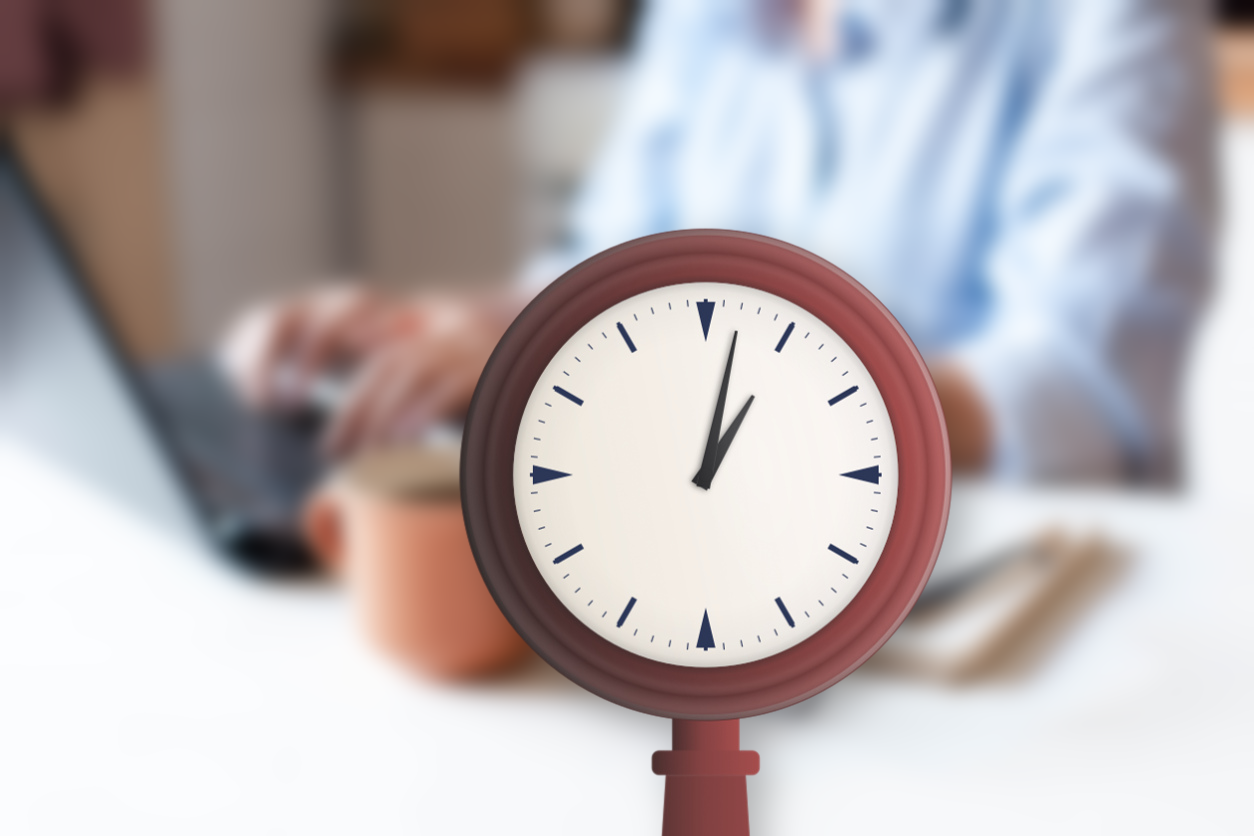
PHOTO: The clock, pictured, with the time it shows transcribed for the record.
1:02
